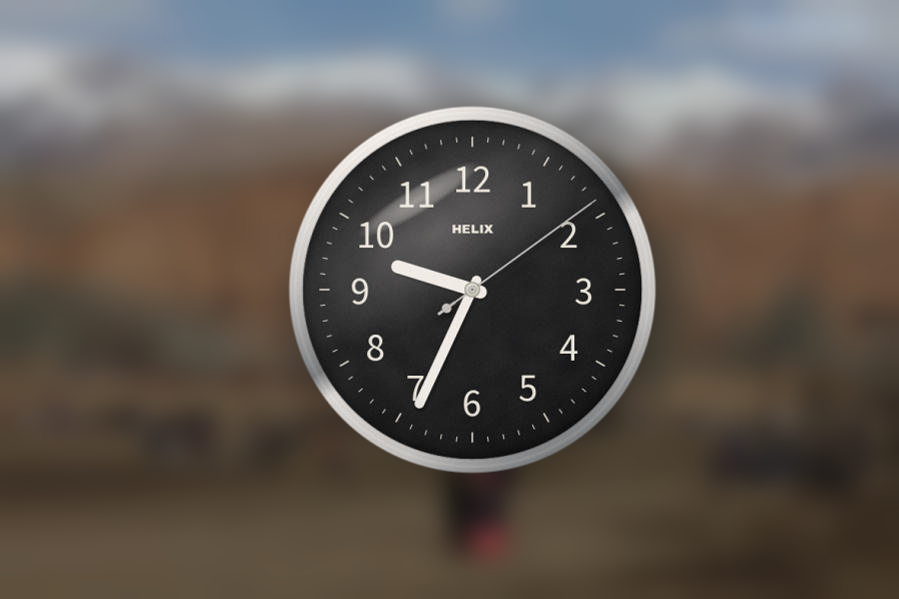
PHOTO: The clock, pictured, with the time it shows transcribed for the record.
9:34:09
